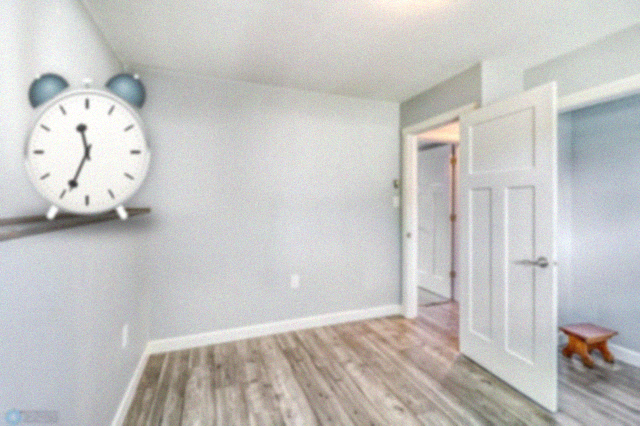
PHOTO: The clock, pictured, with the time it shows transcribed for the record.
11:34
